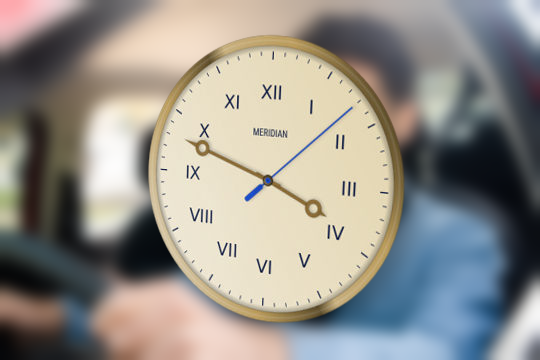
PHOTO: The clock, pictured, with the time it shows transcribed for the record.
3:48:08
